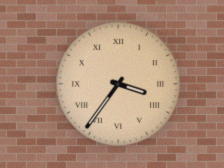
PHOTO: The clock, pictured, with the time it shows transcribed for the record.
3:36
